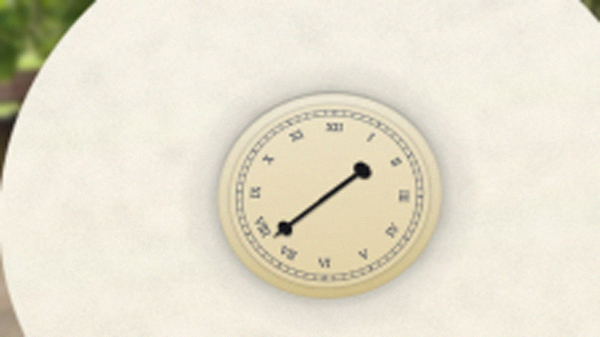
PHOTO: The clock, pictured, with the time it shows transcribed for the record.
1:38
